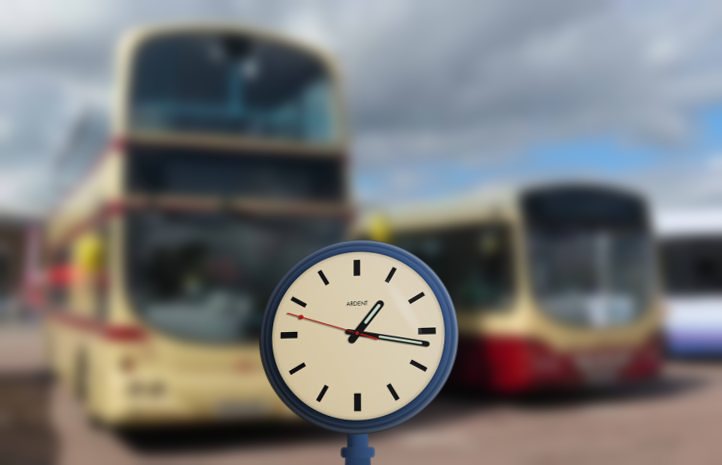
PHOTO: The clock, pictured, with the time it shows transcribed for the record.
1:16:48
